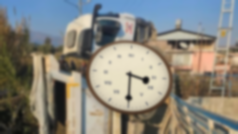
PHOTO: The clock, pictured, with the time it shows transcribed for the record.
3:30
